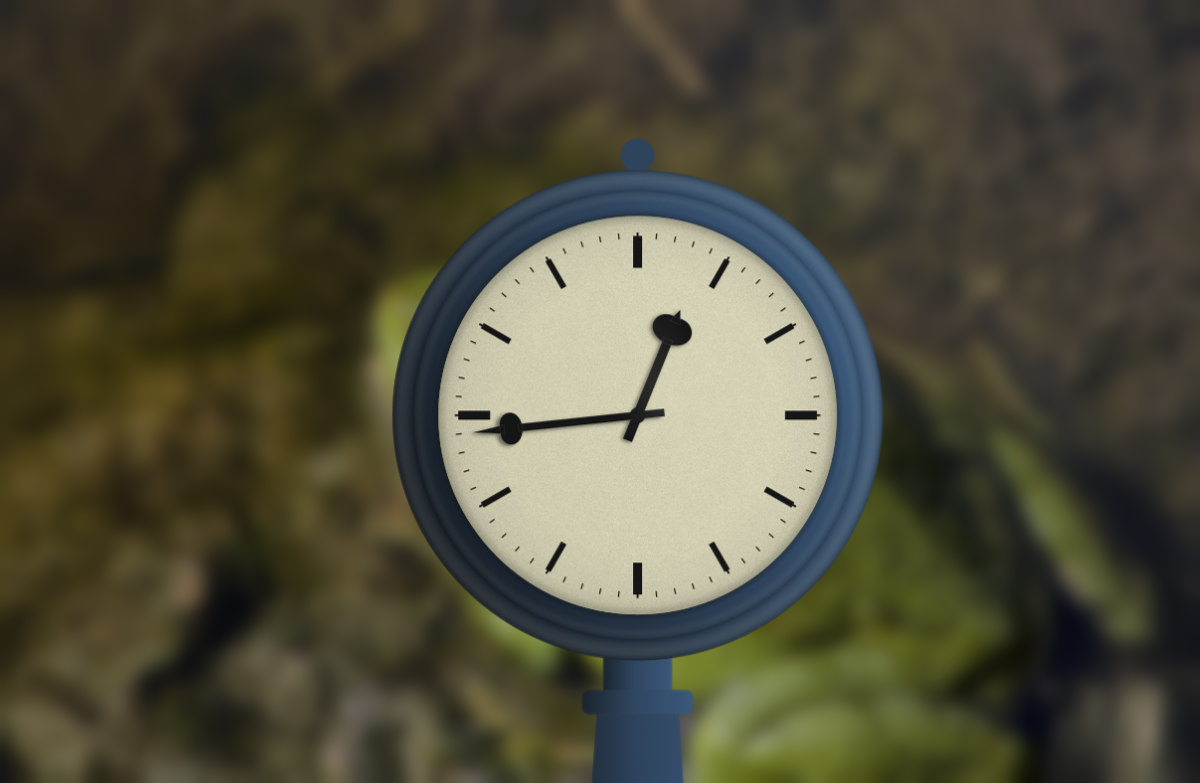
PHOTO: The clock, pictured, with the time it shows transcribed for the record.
12:44
